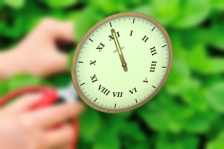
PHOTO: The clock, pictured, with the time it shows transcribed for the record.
12:00
